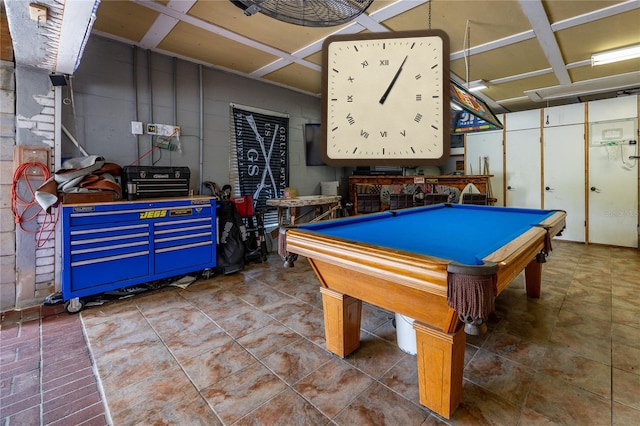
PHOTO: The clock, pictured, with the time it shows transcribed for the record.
1:05
